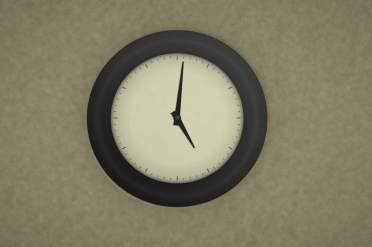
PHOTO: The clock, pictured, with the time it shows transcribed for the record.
5:01
